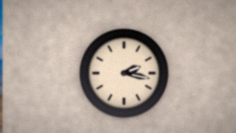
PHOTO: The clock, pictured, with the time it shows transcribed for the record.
2:17
